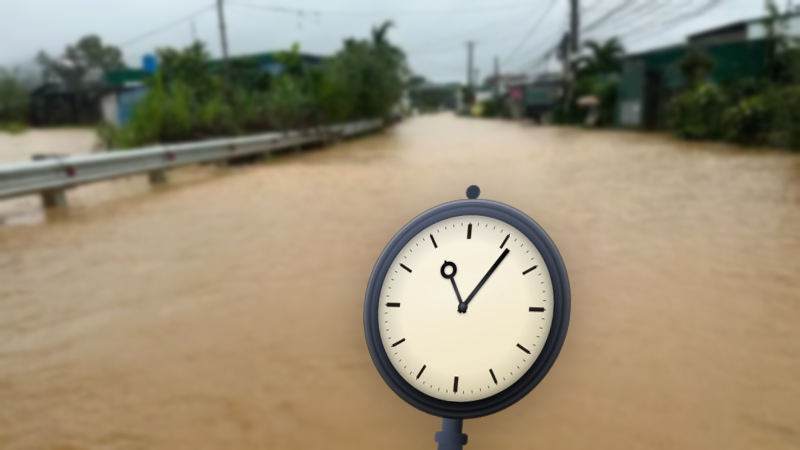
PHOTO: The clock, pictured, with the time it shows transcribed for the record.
11:06
